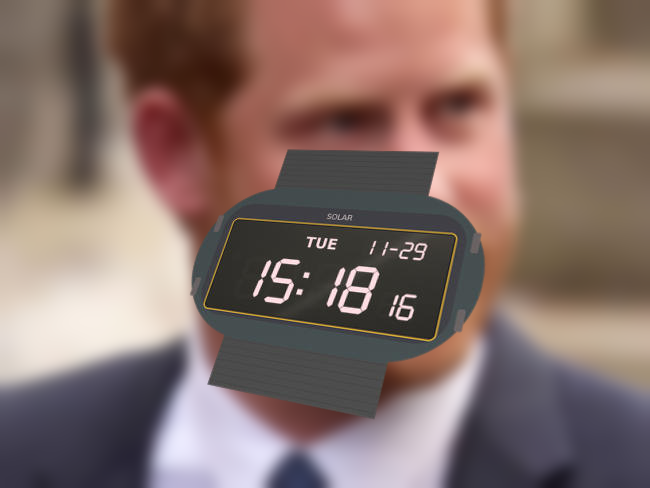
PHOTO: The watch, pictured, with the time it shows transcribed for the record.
15:18:16
